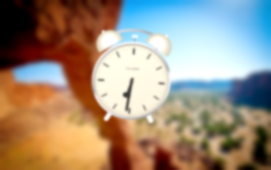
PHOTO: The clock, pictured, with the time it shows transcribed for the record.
6:31
